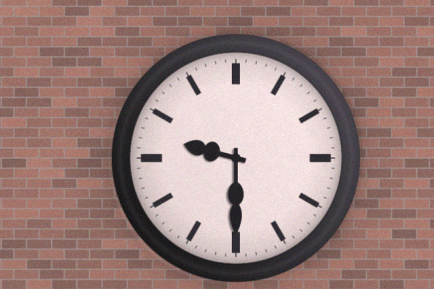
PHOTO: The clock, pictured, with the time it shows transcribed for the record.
9:30
